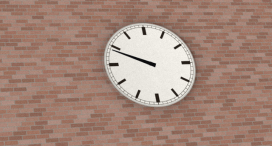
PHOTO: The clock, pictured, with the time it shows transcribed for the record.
9:49
